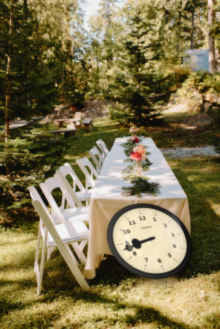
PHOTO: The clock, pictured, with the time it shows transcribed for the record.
8:43
